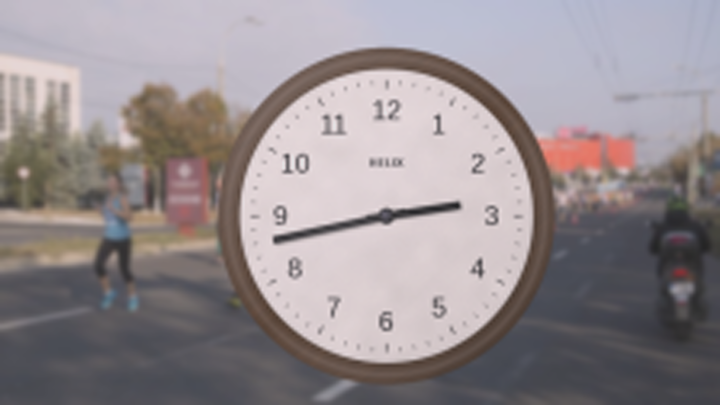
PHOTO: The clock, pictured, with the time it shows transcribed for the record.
2:43
